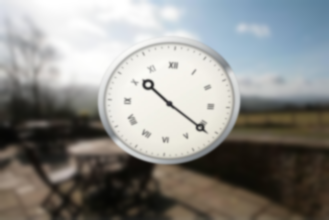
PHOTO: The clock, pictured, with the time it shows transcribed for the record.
10:21
